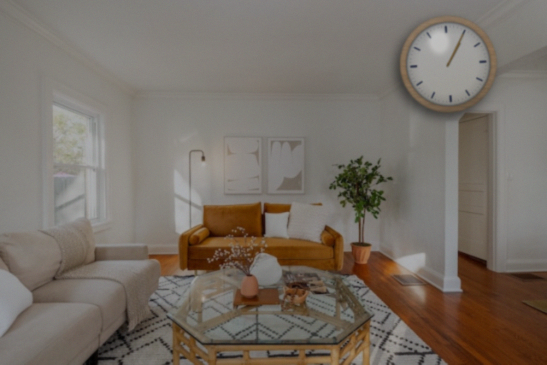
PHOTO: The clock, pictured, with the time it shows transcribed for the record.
1:05
